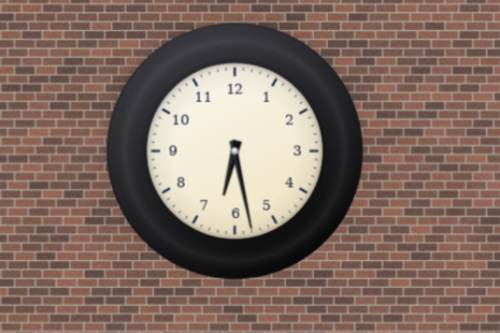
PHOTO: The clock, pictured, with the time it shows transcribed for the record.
6:28
